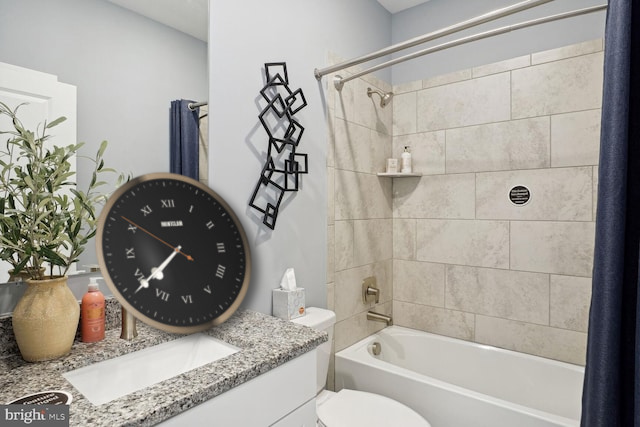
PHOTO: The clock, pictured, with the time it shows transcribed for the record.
7:38:51
